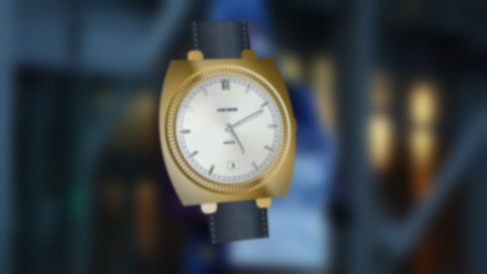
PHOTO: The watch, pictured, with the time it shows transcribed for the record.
5:11
